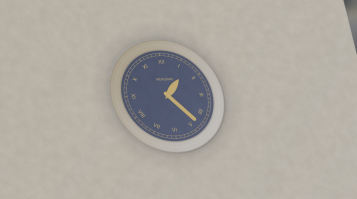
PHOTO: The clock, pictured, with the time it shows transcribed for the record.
1:23
